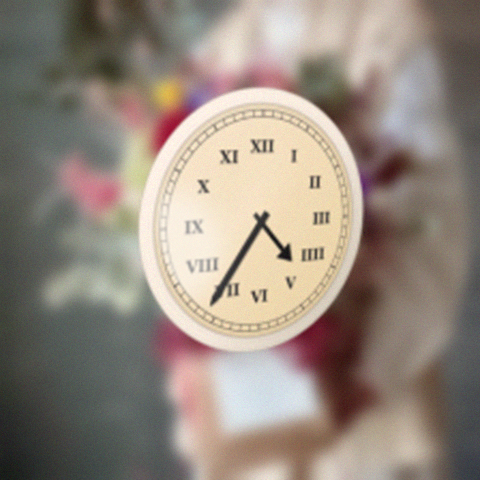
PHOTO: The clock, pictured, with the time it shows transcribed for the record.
4:36
